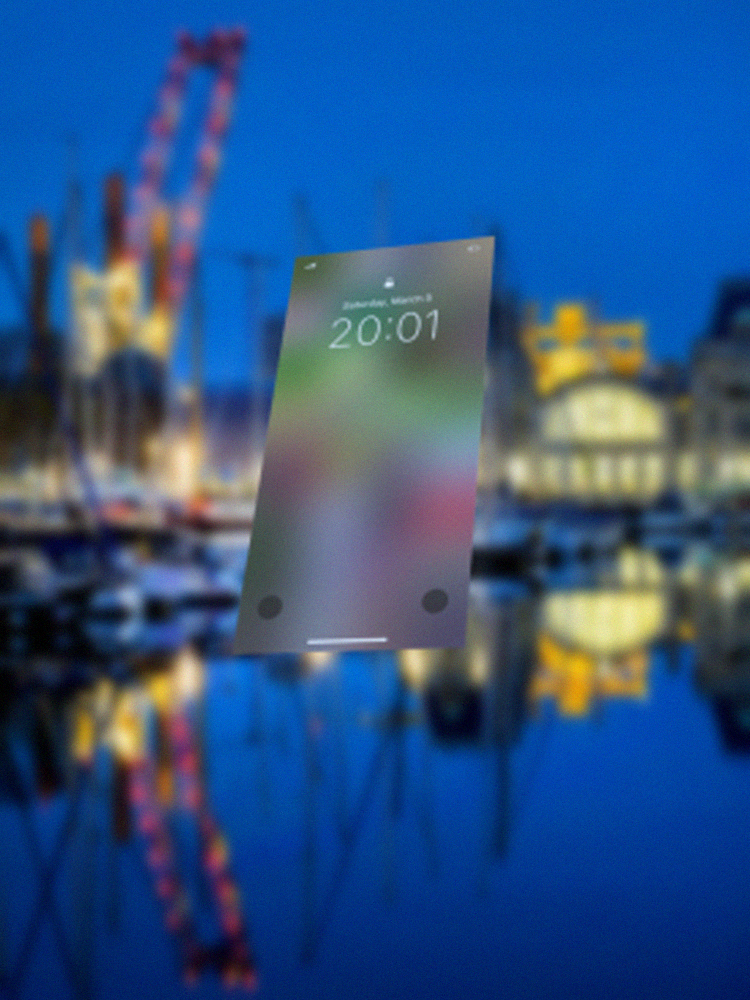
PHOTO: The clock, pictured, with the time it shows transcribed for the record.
20:01
